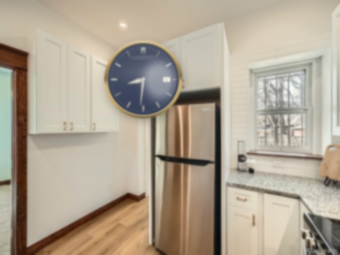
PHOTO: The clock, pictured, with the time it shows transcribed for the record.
8:31
